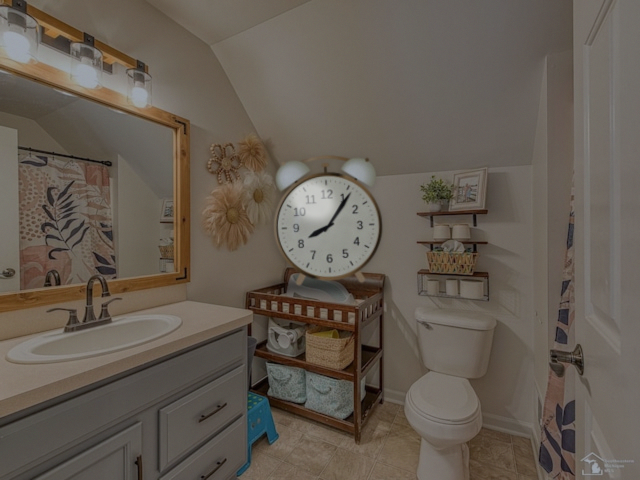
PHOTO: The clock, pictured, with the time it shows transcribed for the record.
8:06
